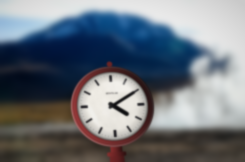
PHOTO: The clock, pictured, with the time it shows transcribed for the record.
4:10
